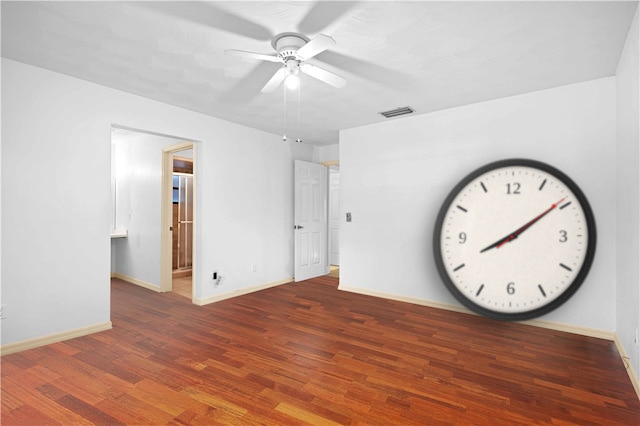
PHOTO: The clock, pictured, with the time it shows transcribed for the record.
8:09:09
